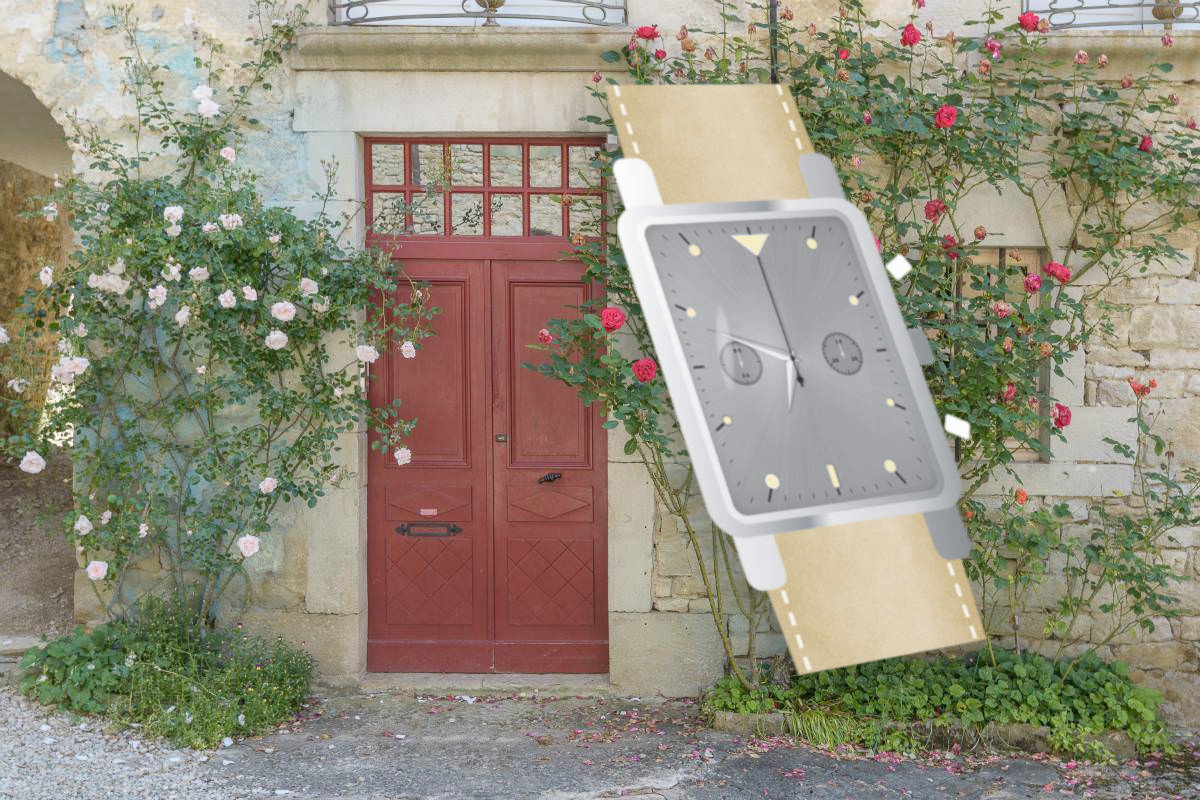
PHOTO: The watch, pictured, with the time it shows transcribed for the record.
6:49
